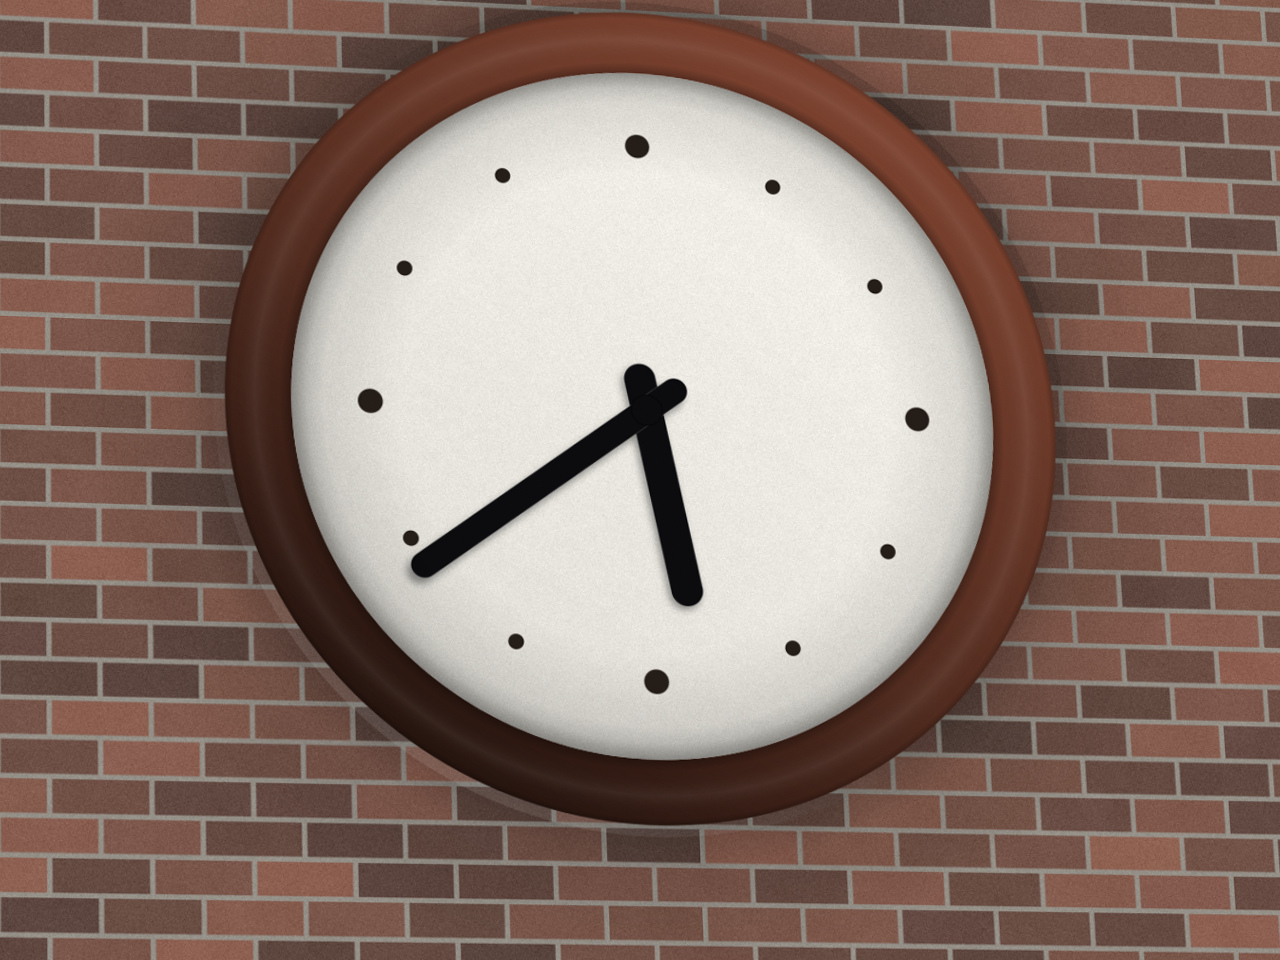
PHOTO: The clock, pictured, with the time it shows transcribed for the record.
5:39
